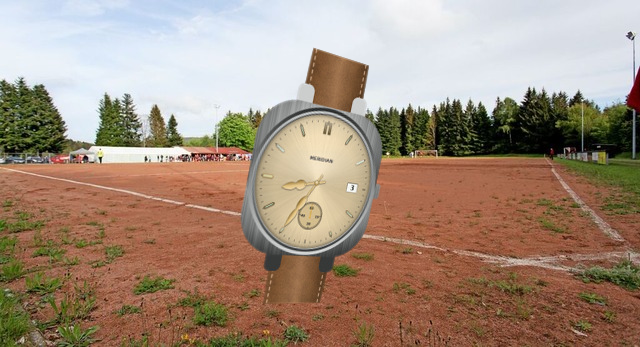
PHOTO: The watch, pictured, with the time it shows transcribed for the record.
8:35
